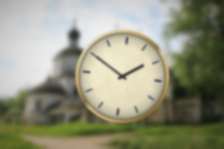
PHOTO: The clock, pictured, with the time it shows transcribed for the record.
1:50
